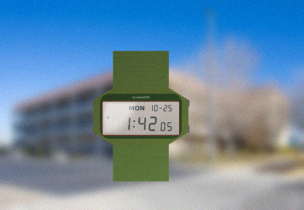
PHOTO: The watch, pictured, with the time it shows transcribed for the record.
1:42:05
